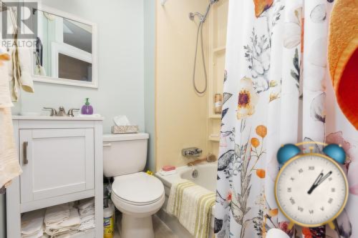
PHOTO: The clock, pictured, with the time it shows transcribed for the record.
1:08
